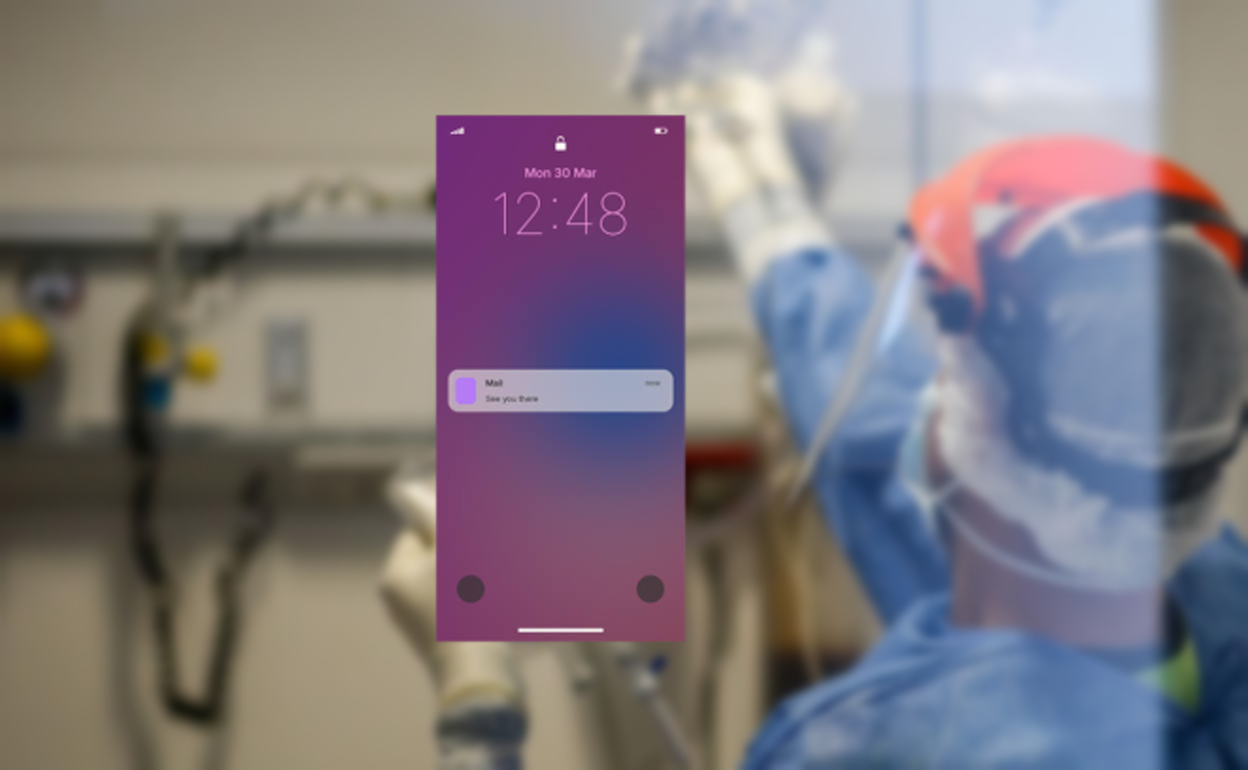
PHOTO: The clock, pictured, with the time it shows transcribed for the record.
12:48
